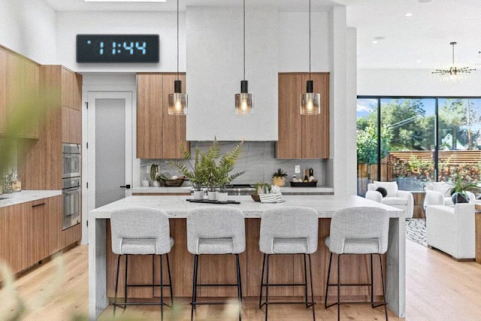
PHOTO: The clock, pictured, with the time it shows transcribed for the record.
11:44
